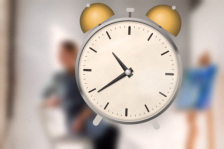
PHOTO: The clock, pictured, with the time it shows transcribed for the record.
10:39
